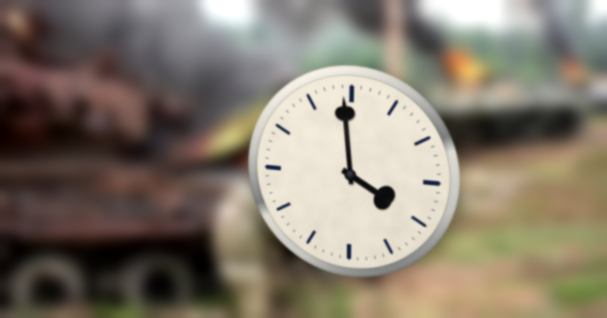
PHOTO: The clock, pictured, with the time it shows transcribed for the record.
3:59
